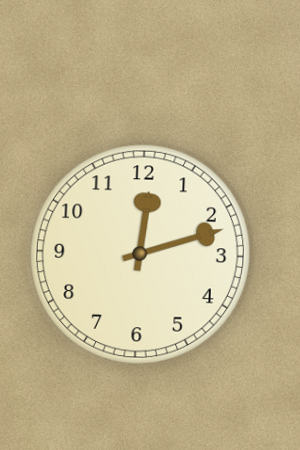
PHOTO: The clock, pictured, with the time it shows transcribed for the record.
12:12
